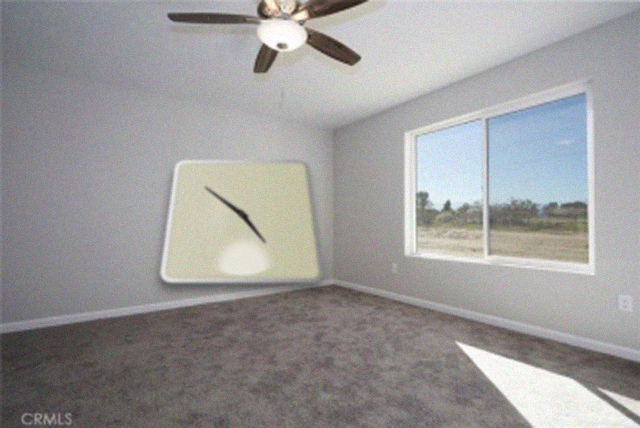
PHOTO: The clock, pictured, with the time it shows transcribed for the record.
4:52
